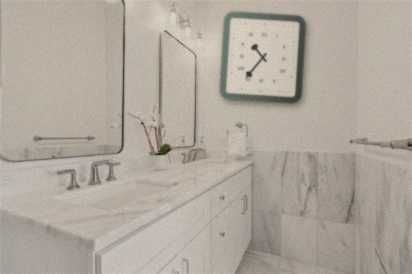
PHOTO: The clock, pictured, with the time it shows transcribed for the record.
10:36
